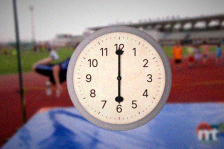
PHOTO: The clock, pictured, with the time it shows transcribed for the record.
6:00
